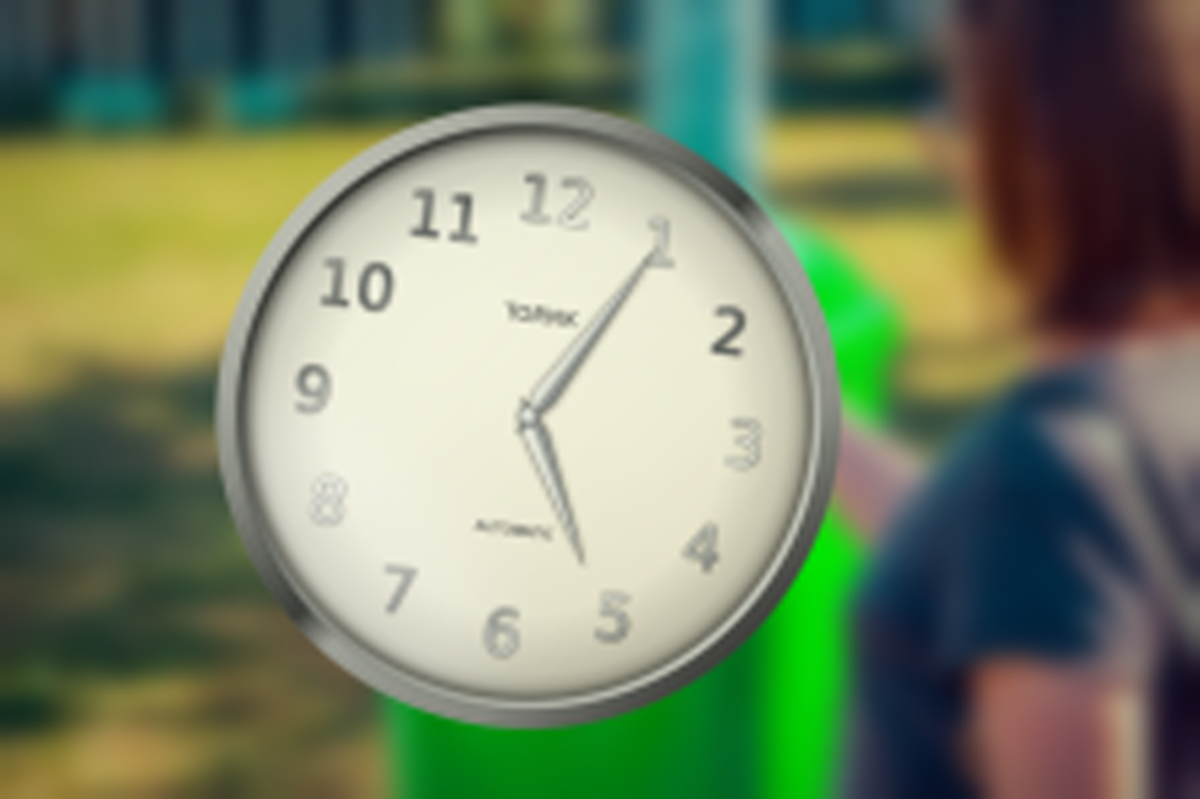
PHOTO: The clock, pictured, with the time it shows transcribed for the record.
5:05
